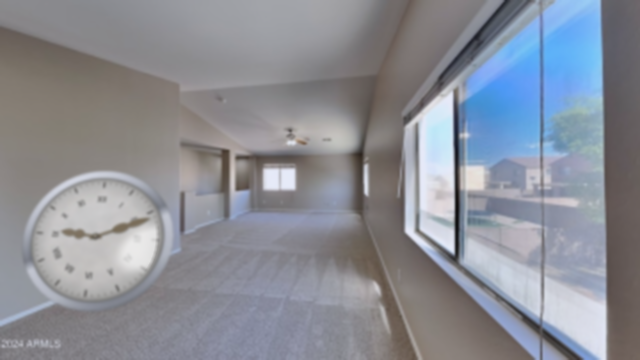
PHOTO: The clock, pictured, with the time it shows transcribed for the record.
9:11
